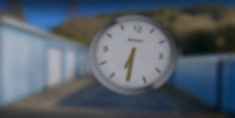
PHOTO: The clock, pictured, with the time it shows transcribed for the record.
6:30
